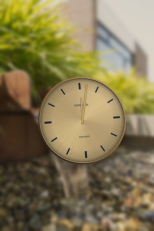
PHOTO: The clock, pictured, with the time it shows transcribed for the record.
12:02
